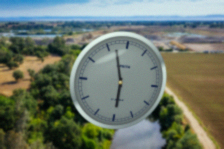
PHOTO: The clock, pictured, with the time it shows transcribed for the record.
5:57
